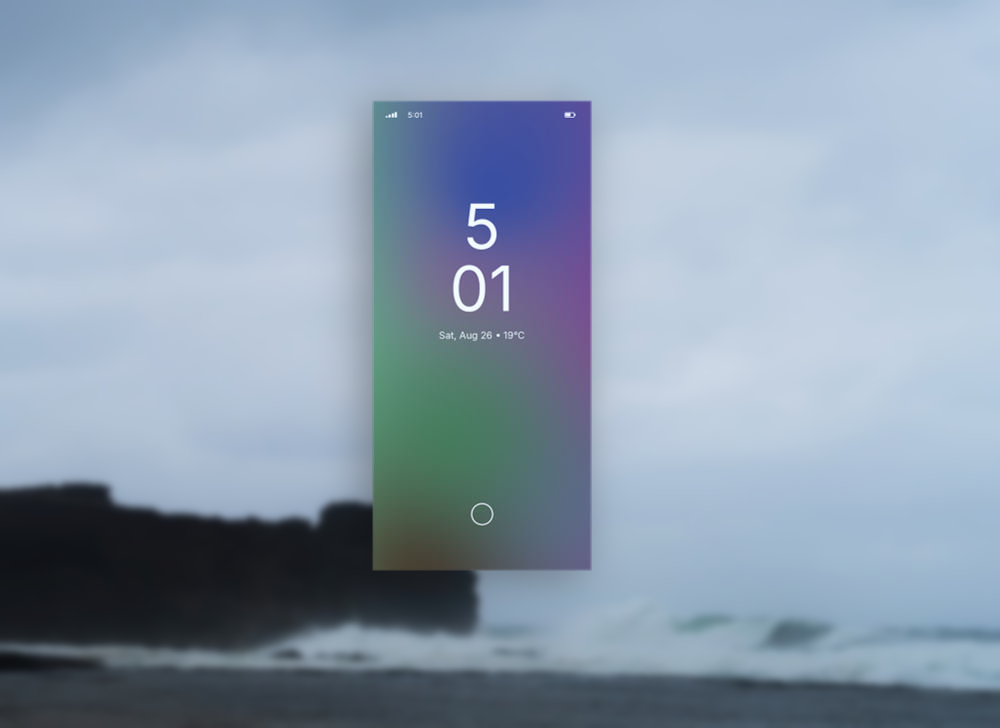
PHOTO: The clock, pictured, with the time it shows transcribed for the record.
5:01
